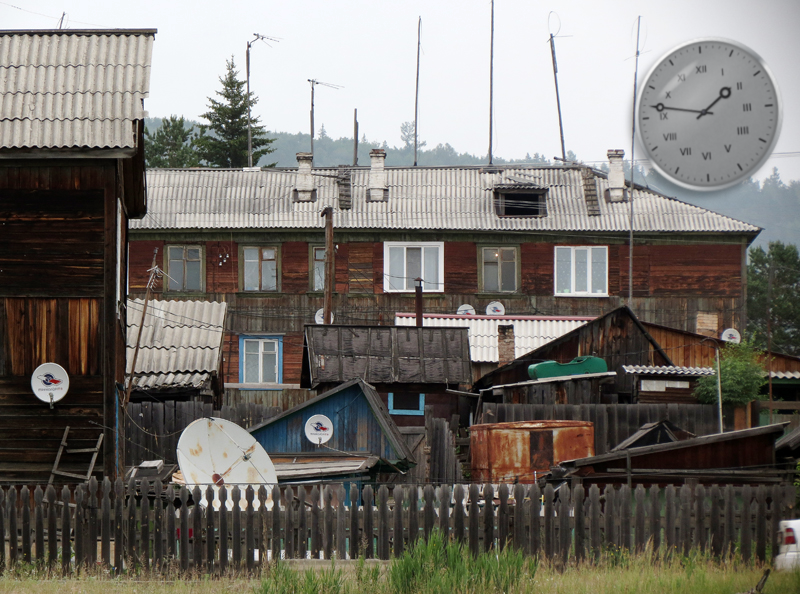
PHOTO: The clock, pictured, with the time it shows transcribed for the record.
1:47
